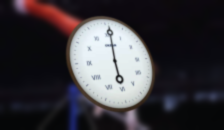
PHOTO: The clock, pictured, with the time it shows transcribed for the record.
6:01
